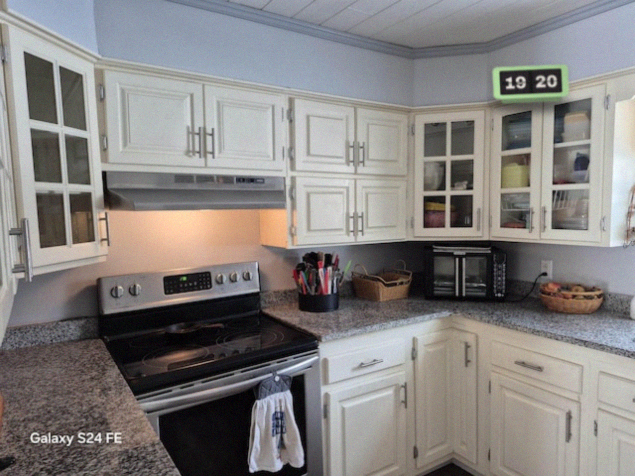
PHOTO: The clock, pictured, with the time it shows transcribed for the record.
19:20
